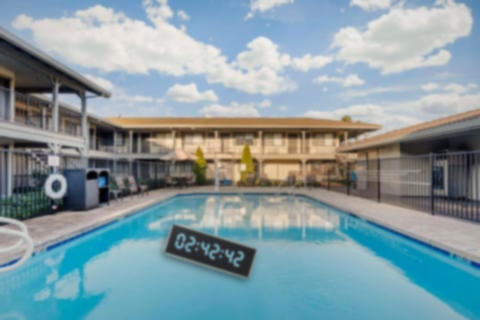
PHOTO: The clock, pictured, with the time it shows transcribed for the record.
2:42:42
